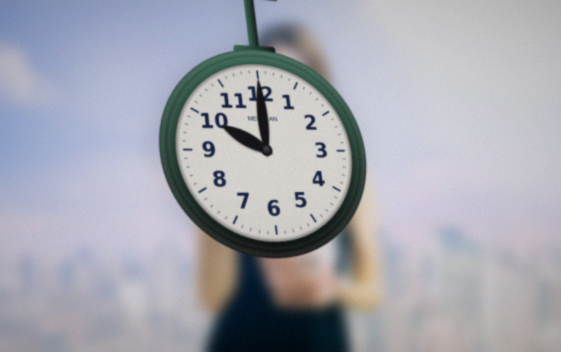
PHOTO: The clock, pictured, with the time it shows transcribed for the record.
10:00
